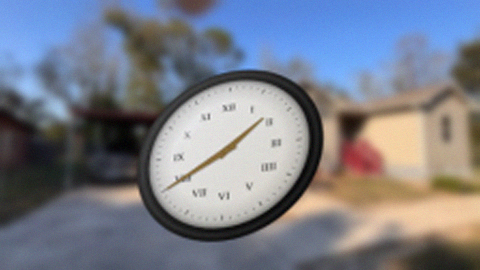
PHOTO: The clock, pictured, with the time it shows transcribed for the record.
1:40
